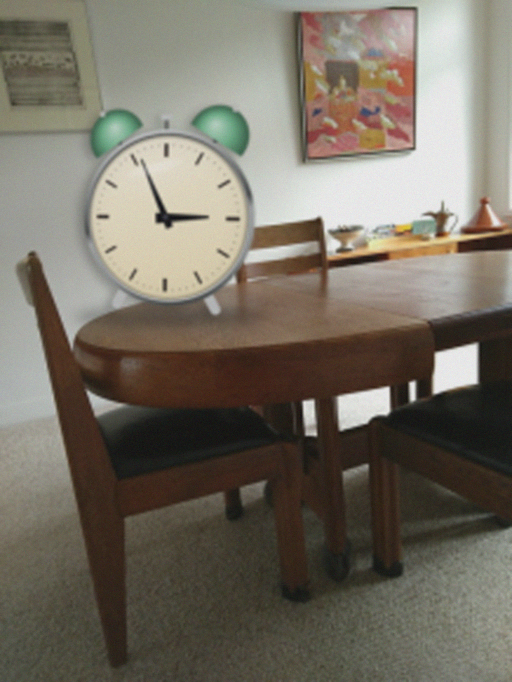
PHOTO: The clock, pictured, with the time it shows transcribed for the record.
2:56
